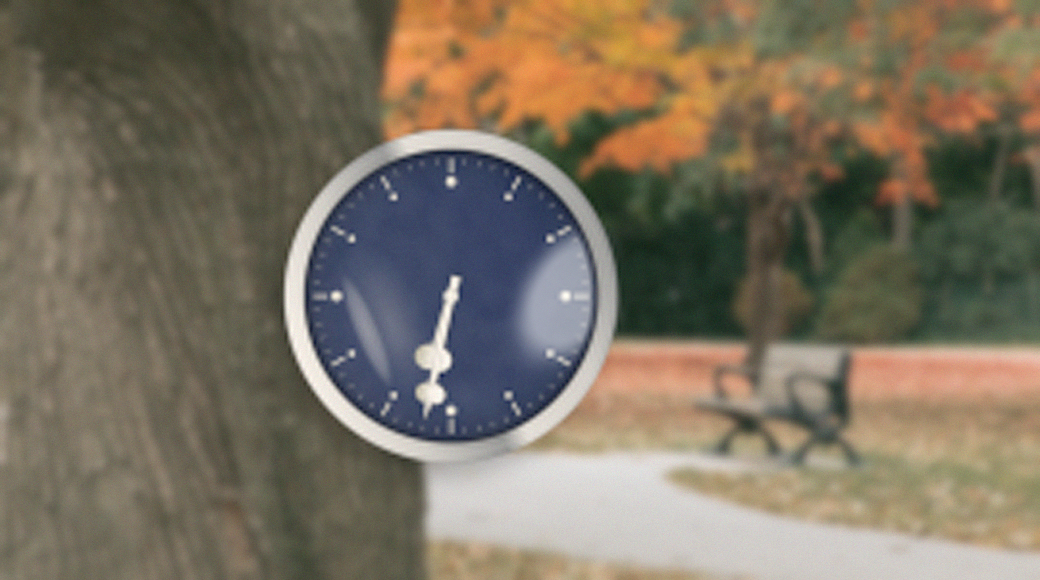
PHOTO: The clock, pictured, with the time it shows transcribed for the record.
6:32
